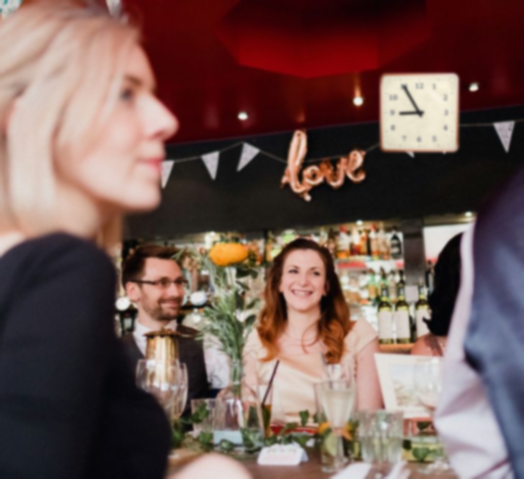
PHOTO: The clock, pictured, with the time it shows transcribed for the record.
8:55
